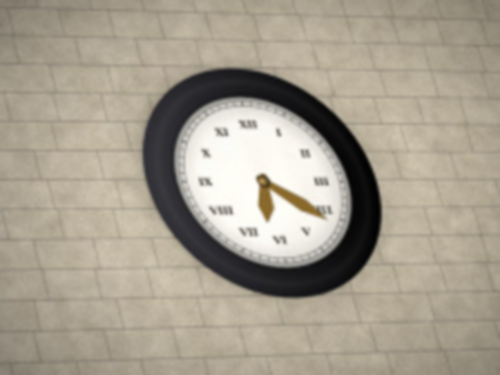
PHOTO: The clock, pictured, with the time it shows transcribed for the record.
6:21
